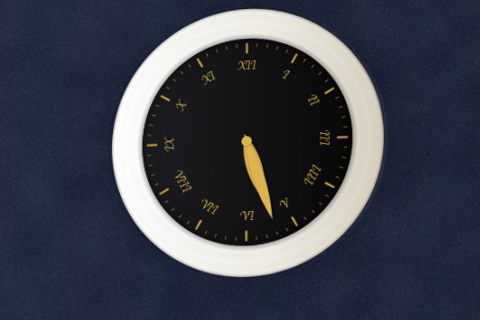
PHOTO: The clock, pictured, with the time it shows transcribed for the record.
5:27
